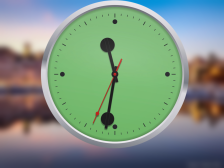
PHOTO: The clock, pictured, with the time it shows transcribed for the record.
11:31:34
